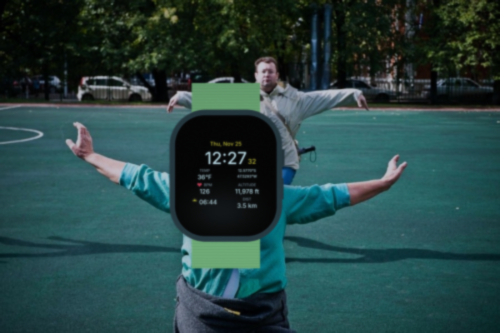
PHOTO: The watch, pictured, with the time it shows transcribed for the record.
12:27
